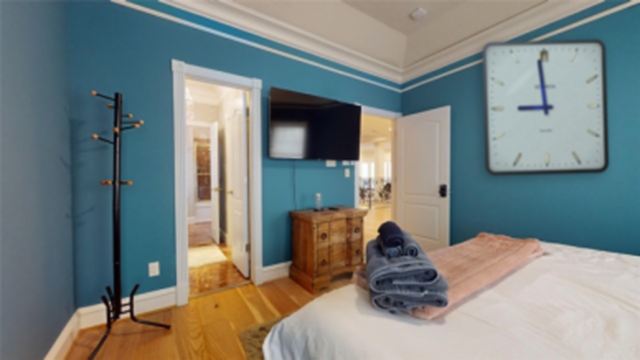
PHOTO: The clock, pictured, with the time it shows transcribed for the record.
8:59
